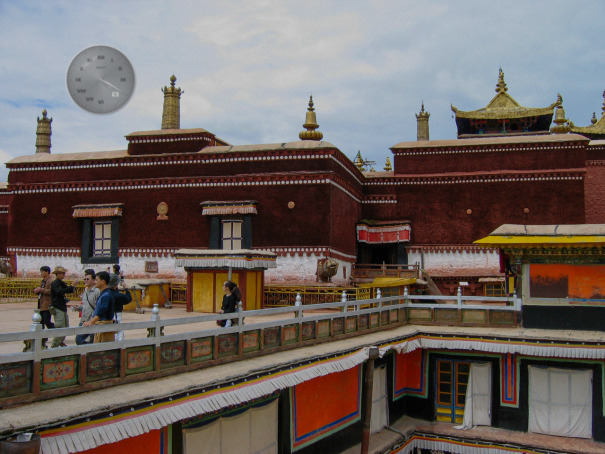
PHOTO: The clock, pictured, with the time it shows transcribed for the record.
4:20
